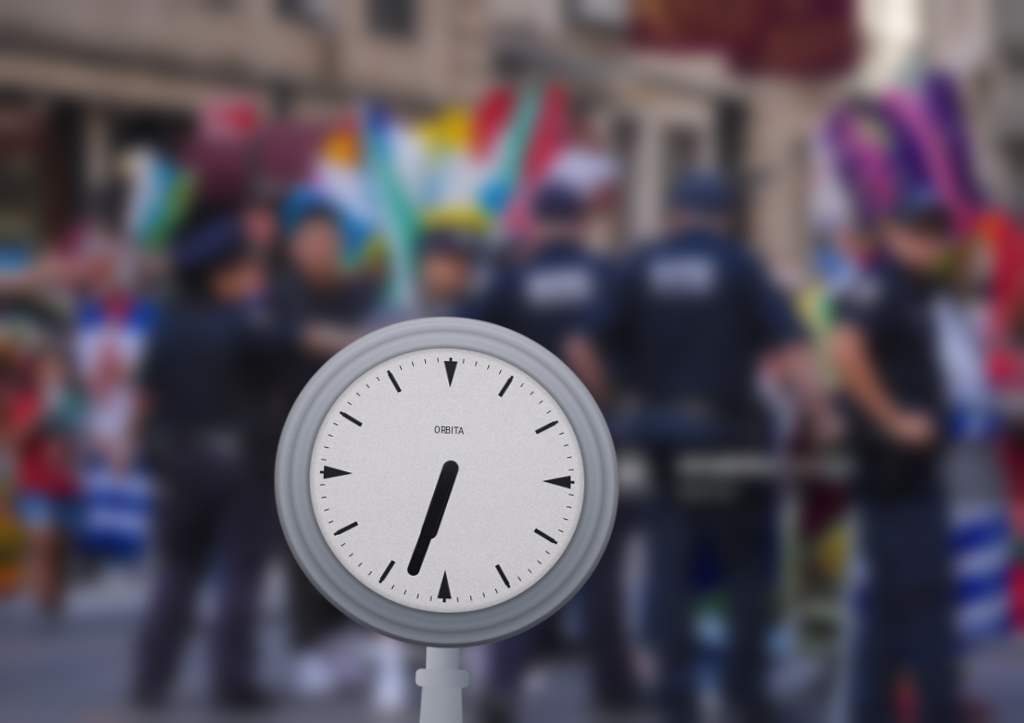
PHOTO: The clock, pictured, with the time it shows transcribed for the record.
6:33
